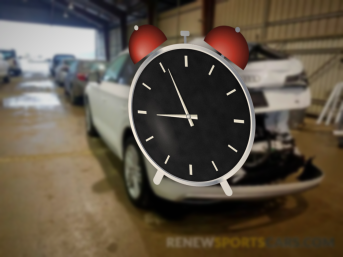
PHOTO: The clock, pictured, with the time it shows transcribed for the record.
8:56
